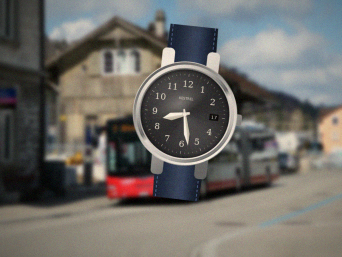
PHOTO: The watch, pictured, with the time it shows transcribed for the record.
8:28
